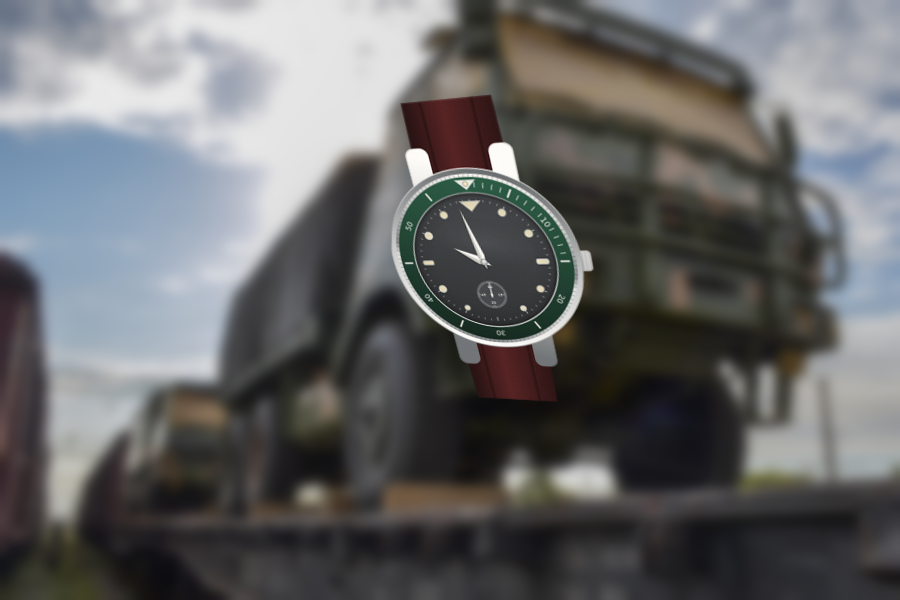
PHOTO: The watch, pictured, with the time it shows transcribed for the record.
9:58
